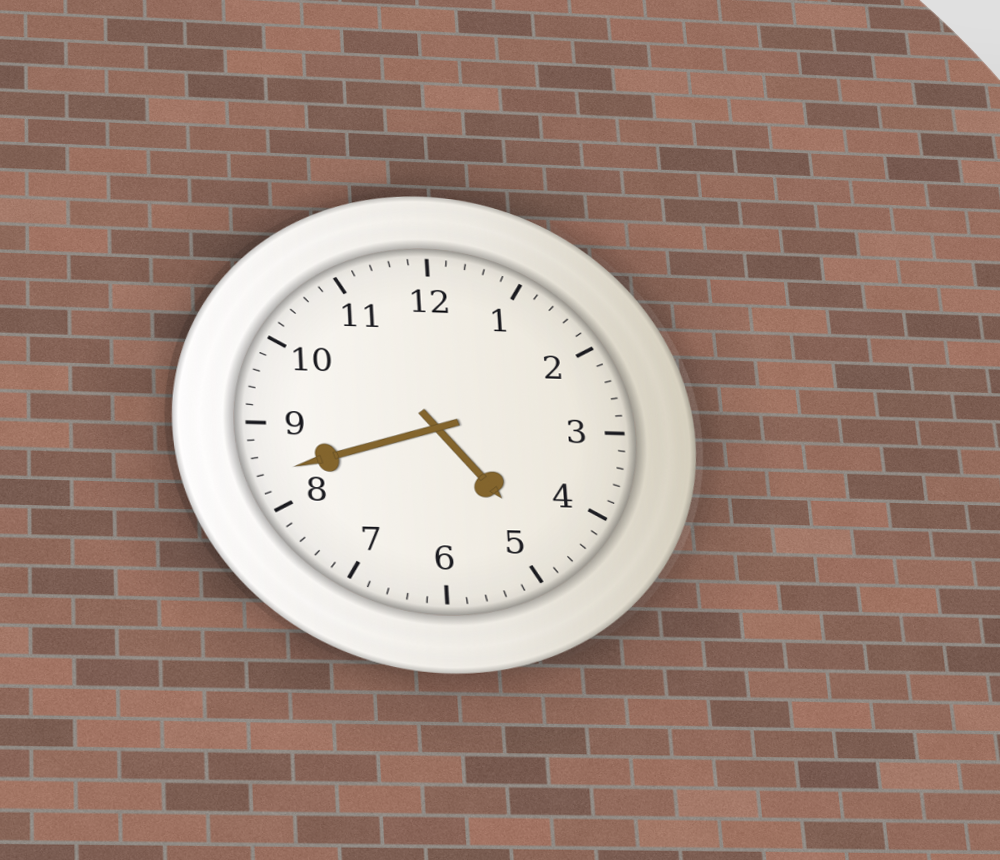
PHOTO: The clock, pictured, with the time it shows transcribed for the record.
4:42
